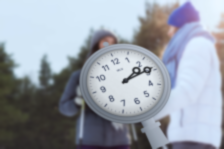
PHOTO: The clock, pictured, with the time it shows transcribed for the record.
2:14
